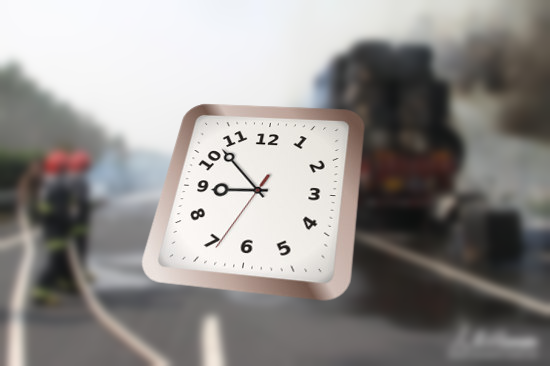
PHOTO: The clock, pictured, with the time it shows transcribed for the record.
8:52:34
